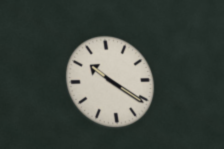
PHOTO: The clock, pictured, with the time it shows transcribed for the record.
10:21
